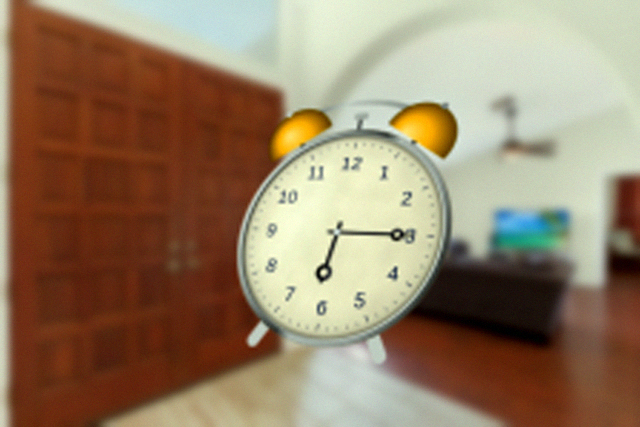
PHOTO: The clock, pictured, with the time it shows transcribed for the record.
6:15
